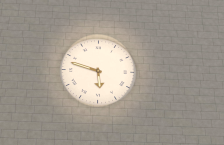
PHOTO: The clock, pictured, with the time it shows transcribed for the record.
5:48
